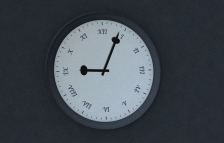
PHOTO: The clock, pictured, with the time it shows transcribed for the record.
9:04
